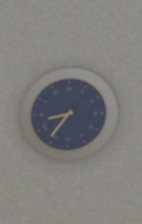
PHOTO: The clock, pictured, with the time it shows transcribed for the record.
8:36
